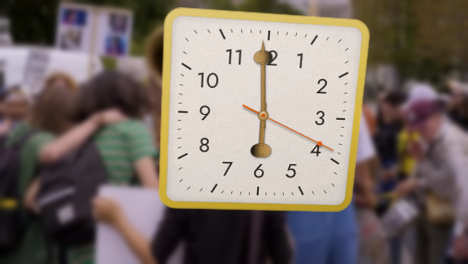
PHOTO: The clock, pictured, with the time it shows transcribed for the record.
5:59:19
